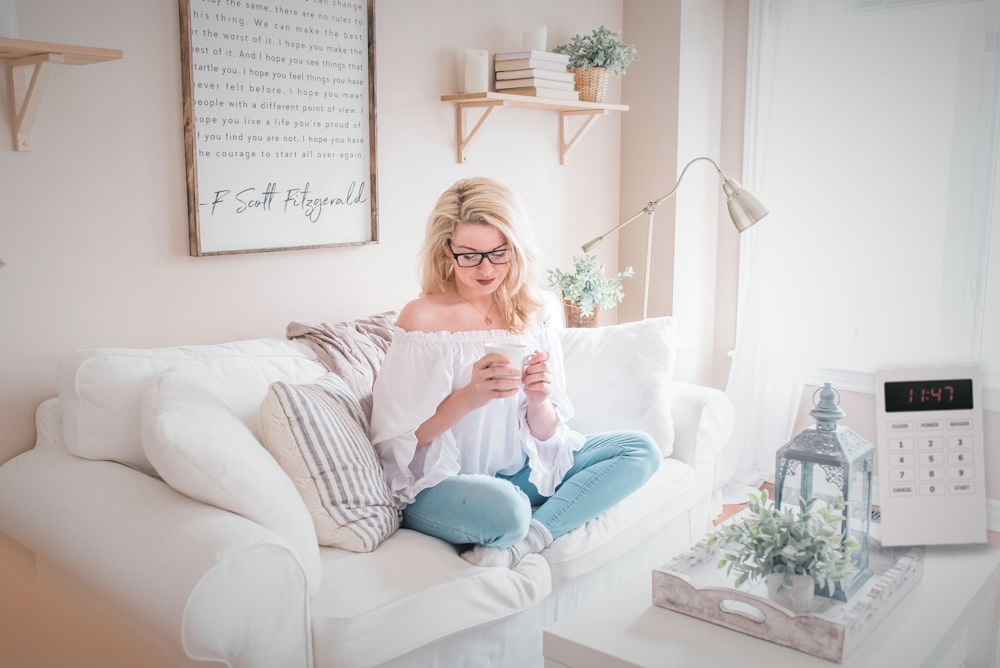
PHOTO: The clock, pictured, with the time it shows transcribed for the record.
11:47
